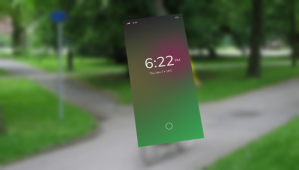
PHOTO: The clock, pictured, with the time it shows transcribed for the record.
6:22
